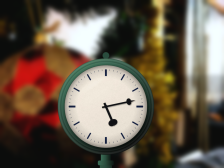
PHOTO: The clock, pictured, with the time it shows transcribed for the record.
5:13
